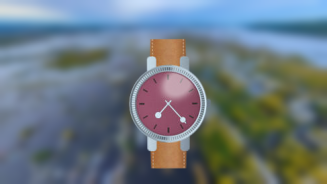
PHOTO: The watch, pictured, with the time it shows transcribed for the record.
7:23
